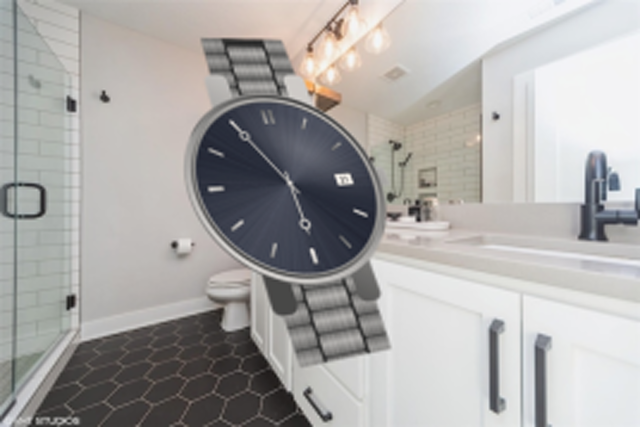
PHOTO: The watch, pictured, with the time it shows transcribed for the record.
5:55
